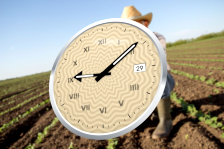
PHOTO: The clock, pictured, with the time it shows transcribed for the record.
9:09
